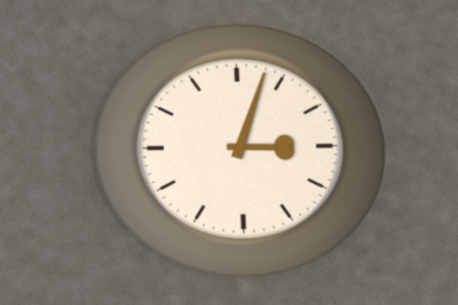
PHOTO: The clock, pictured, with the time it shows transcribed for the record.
3:03
